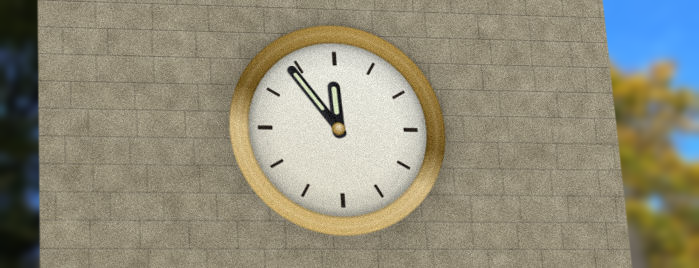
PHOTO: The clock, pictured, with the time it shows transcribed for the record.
11:54
